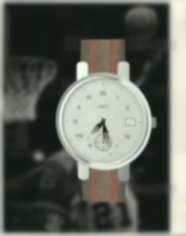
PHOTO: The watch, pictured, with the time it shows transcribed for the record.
7:28
